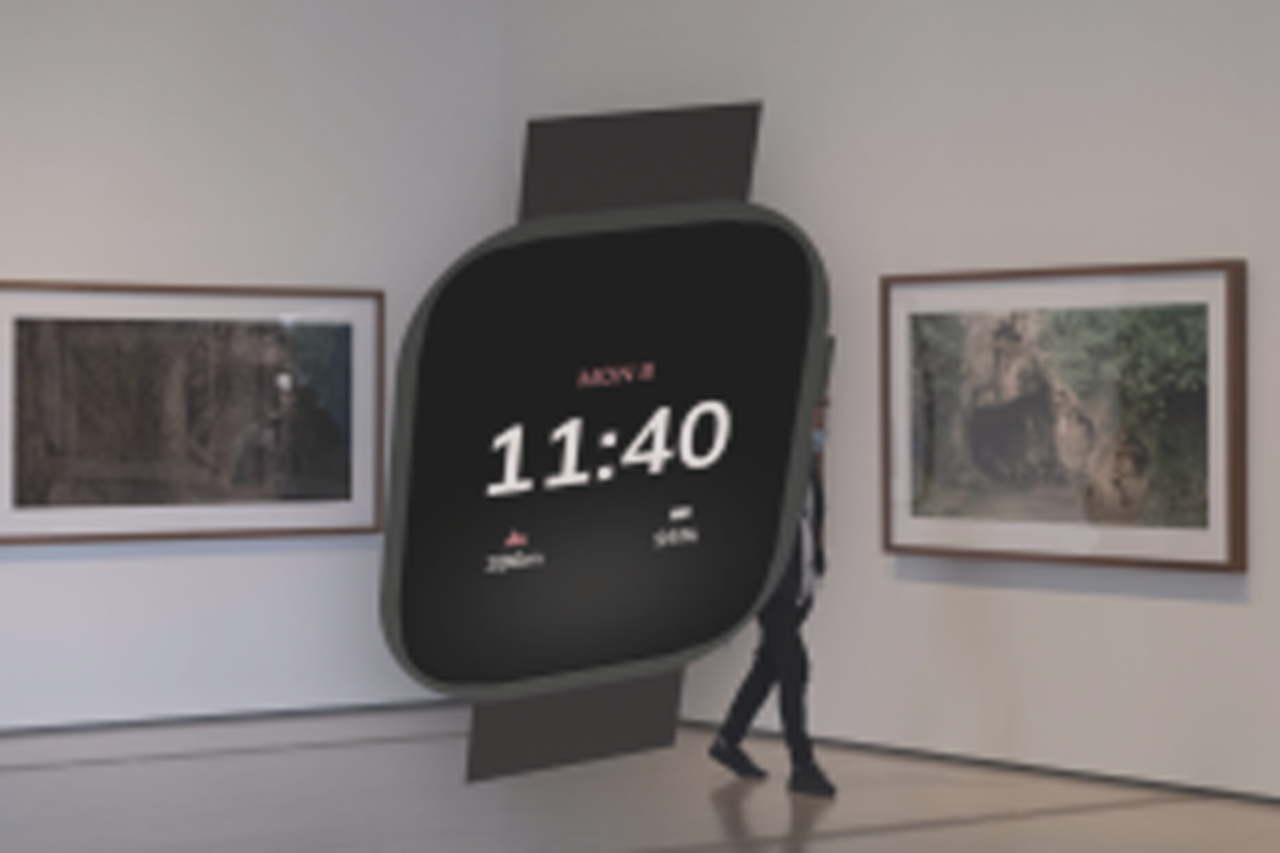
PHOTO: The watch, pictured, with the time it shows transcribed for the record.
11:40
